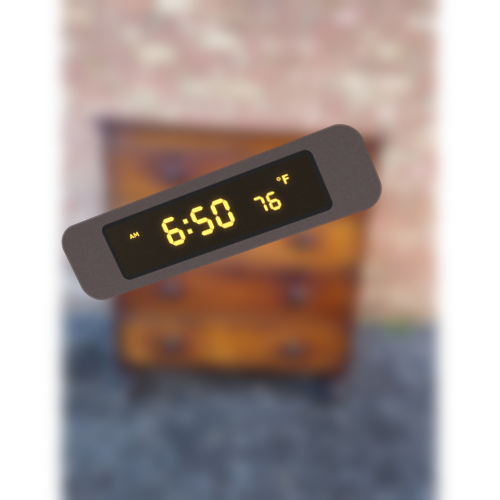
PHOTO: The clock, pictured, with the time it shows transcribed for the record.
6:50
